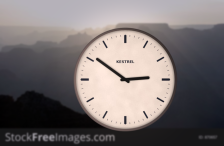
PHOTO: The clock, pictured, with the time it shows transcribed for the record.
2:51
